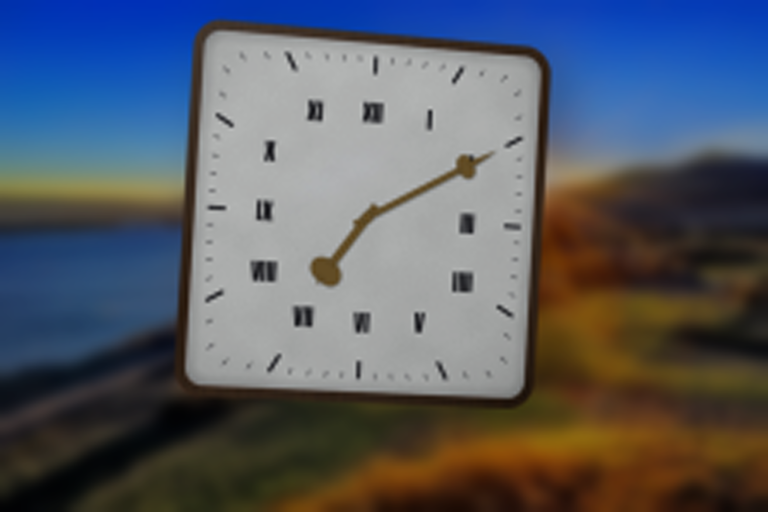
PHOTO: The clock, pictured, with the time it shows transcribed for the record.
7:10
